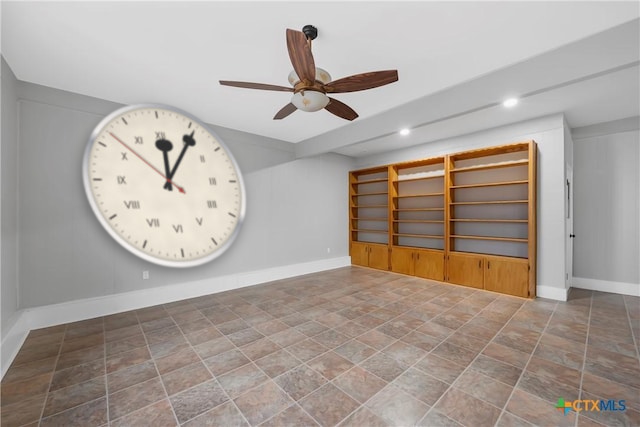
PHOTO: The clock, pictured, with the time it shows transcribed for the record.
12:05:52
